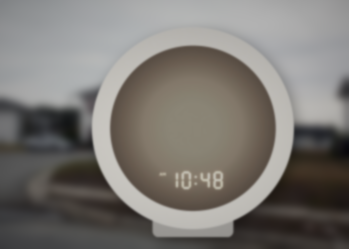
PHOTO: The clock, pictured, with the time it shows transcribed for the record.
10:48
